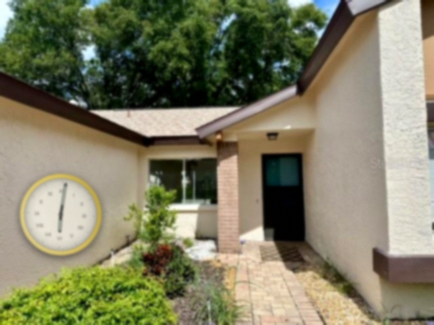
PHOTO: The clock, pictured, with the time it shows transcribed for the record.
6:01
